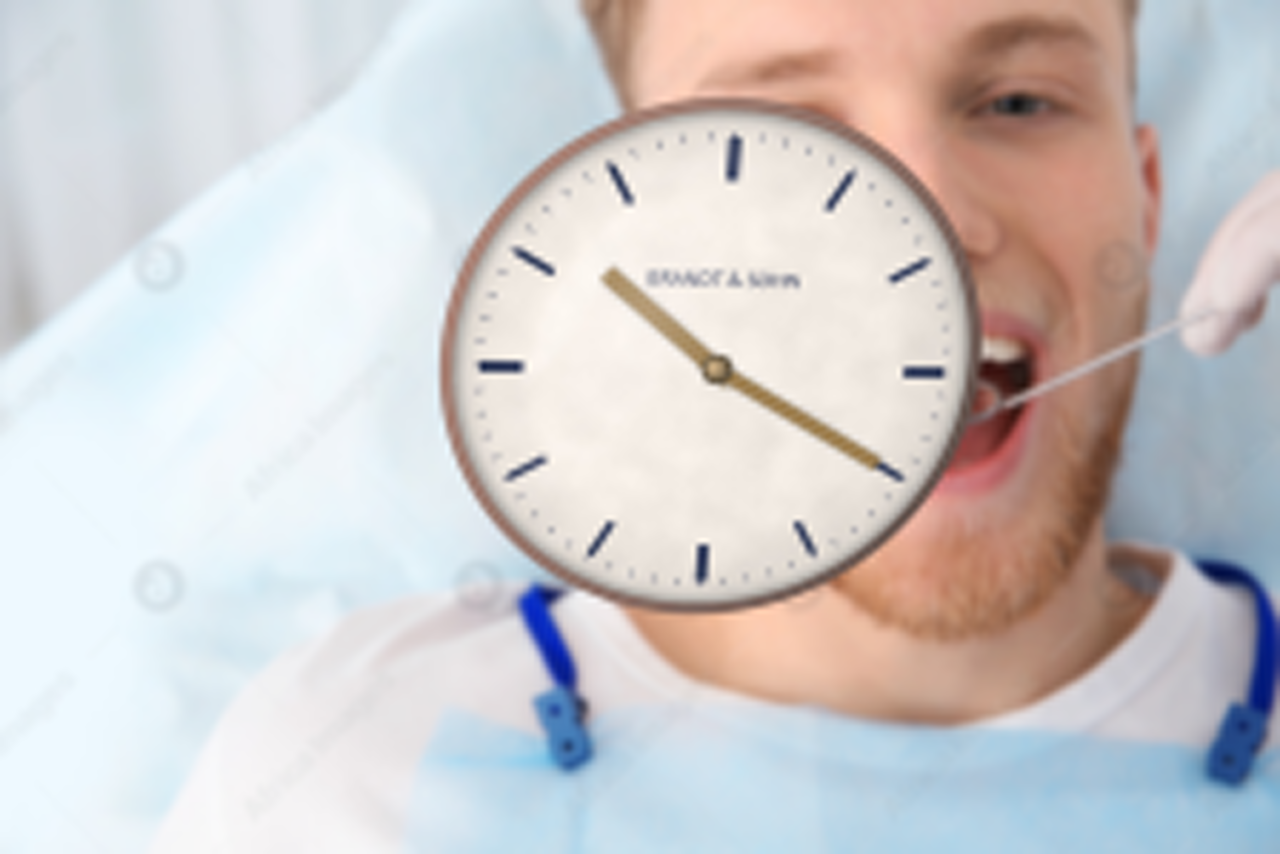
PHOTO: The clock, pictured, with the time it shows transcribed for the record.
10:20
